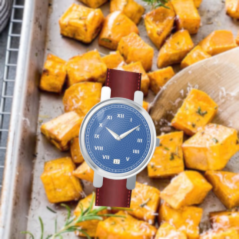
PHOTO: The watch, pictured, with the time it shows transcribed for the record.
10:09
